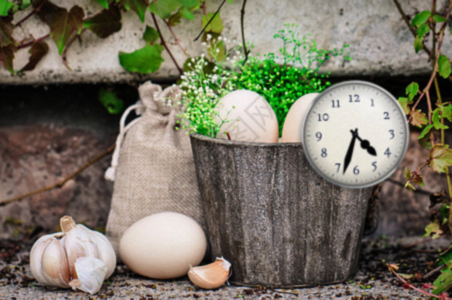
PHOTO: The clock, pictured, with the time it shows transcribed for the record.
4:33
